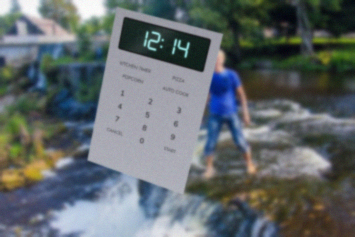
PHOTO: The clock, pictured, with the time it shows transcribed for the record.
12:14
